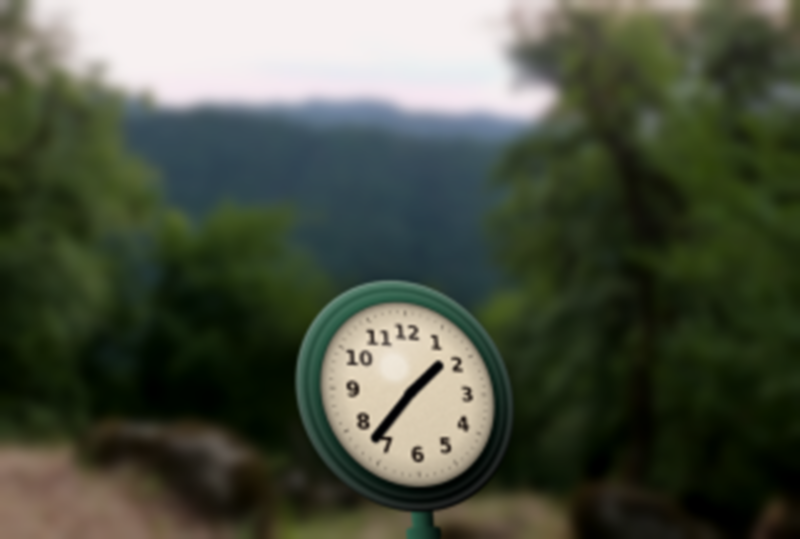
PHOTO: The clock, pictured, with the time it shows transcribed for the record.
1:37
